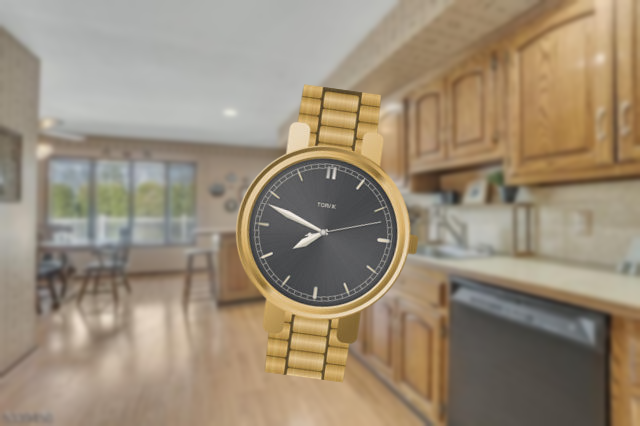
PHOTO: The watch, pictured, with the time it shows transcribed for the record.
7:48:12
